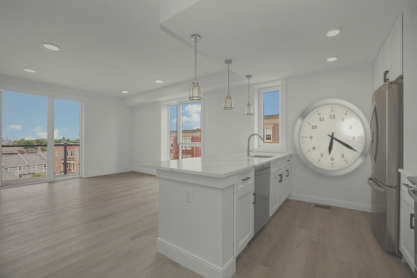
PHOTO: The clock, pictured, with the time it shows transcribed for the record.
6:20
